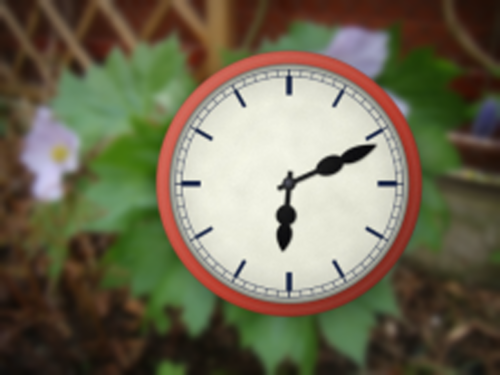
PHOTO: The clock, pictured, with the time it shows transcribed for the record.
6:11
